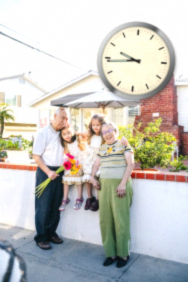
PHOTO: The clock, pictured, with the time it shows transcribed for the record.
9:44
